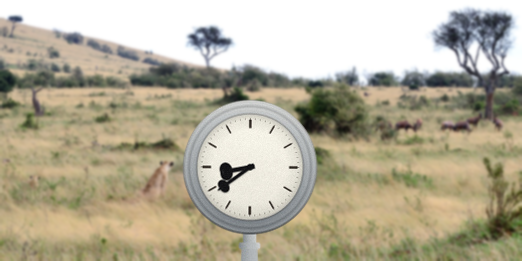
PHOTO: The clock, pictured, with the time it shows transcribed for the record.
8:39
